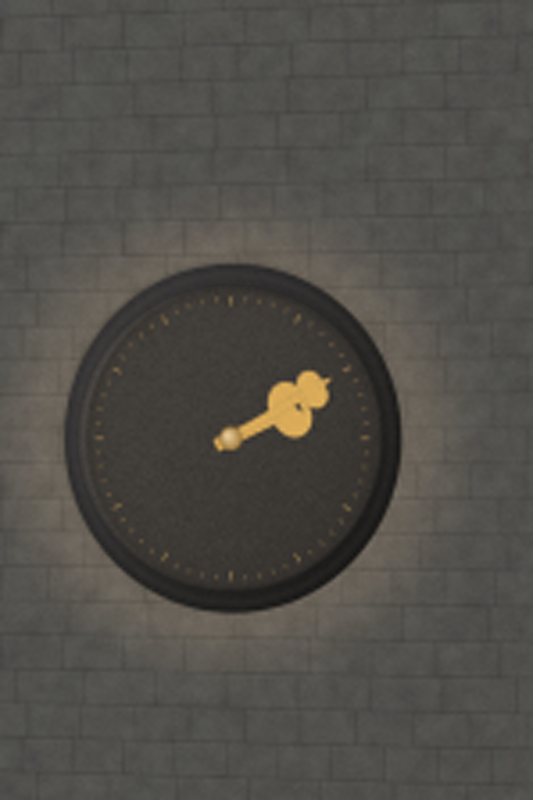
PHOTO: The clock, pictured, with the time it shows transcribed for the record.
2:10
